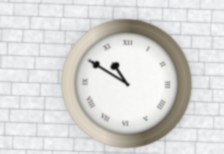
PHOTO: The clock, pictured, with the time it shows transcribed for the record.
10:50
